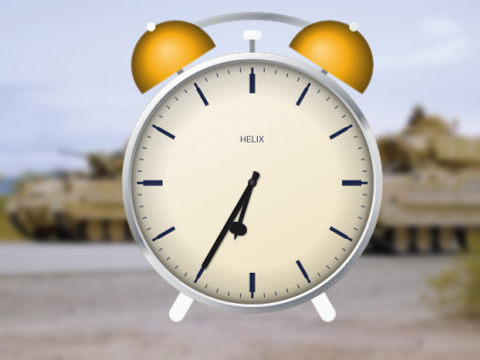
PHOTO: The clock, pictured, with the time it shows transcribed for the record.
6:35
